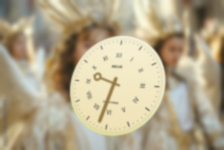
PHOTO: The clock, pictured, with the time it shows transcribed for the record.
9:32
